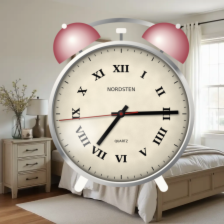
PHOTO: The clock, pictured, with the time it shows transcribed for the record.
7:14:44
